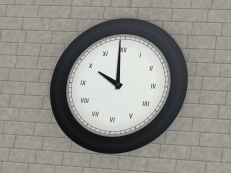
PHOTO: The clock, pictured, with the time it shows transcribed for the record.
9:59
